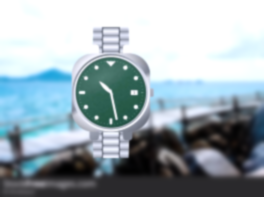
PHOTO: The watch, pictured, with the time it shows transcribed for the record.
10:28
